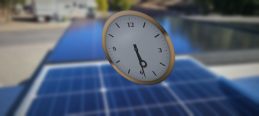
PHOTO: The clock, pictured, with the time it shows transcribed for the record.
5:29
